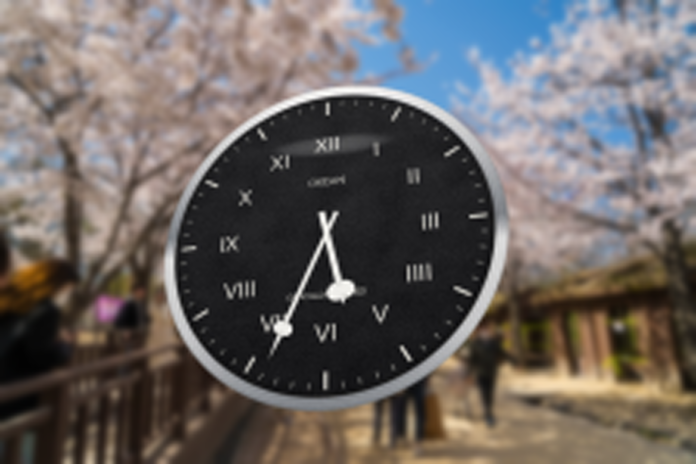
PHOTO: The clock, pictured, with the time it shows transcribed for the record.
5:34
